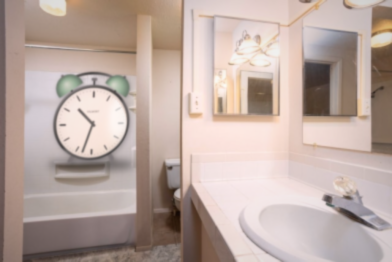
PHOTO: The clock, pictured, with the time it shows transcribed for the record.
10:33
